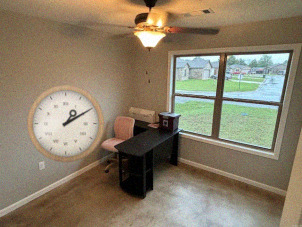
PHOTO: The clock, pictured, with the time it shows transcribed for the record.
1:10
